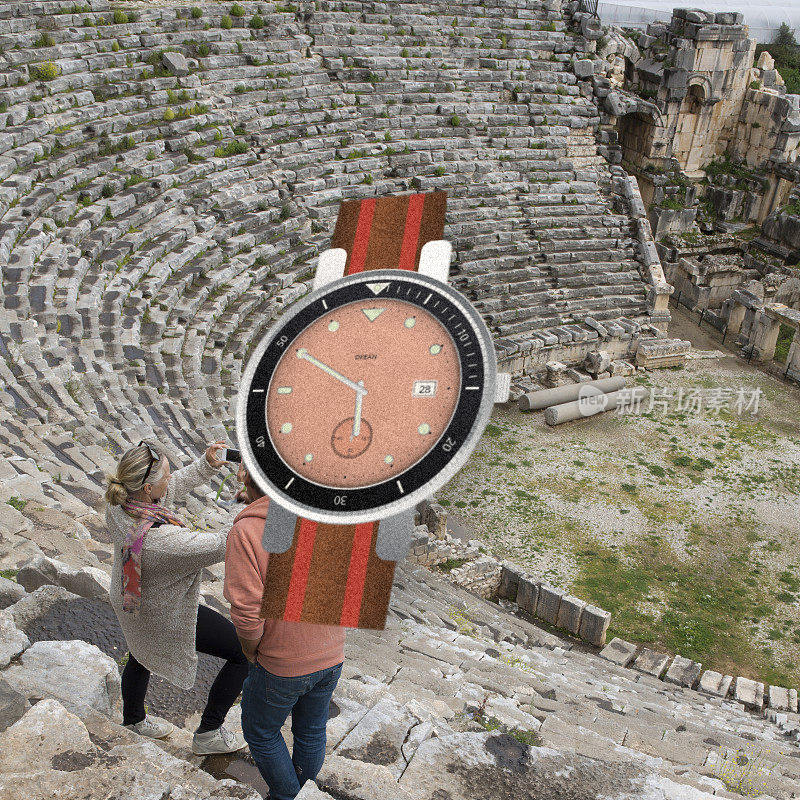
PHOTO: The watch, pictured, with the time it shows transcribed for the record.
5:50
